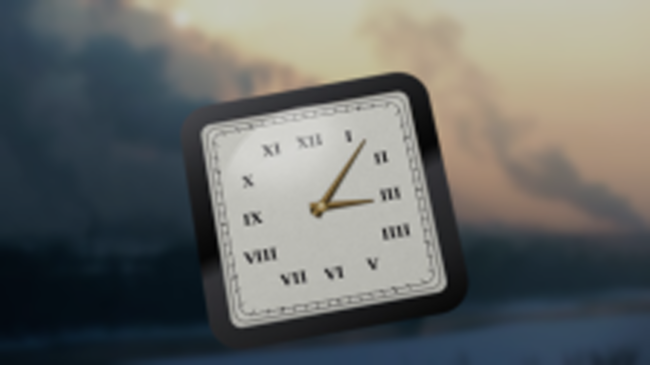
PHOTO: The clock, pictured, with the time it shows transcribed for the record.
3:07
